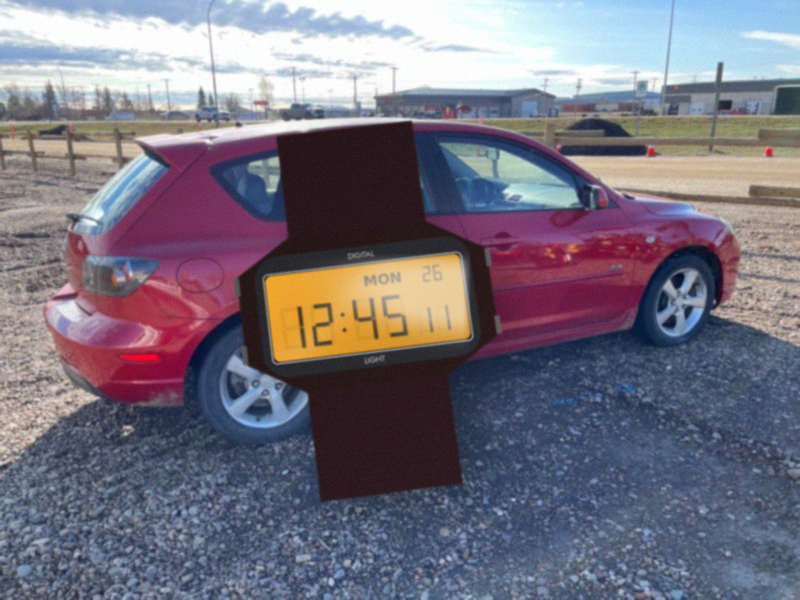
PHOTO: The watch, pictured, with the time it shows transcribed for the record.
12:45:11
